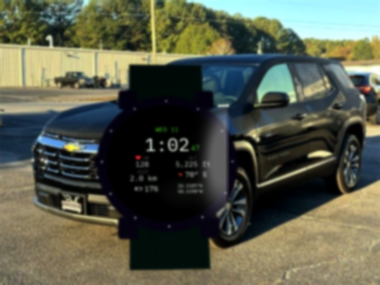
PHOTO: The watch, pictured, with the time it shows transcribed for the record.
1:02
